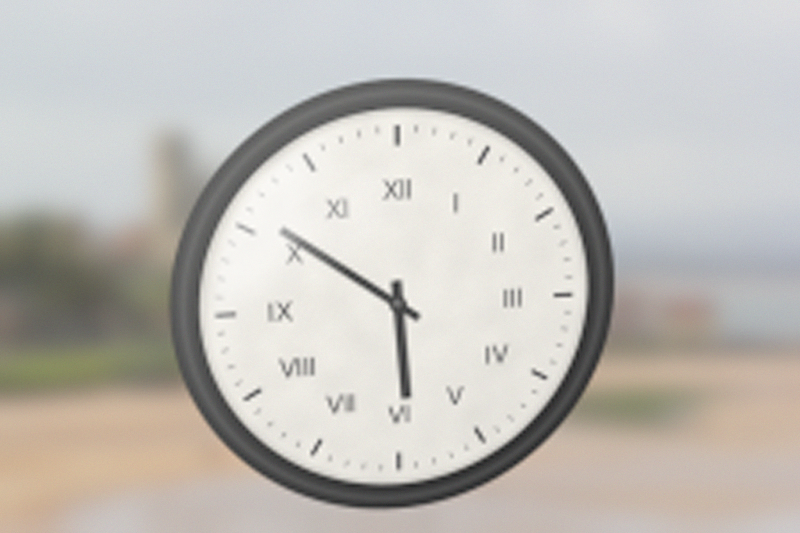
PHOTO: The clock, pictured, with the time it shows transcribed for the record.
5:51
